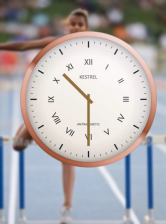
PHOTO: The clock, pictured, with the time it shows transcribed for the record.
10:30
